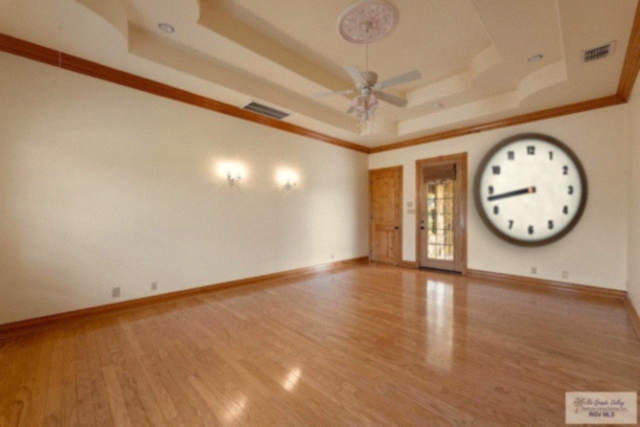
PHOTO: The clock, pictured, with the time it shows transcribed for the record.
8:43
